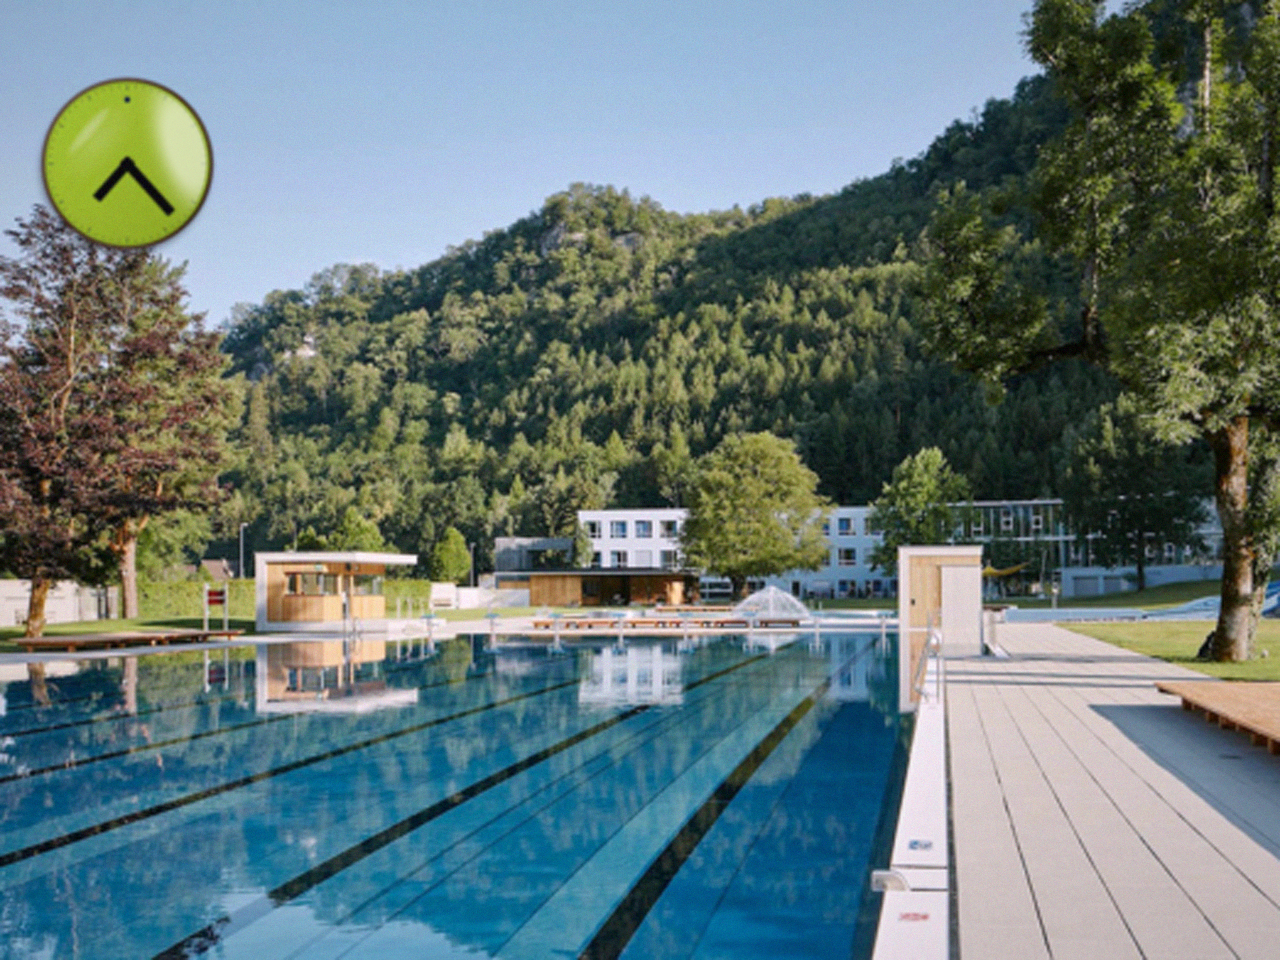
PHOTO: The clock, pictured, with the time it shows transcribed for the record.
7:23
